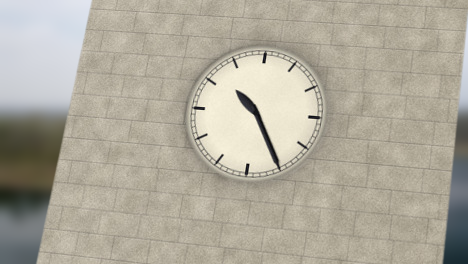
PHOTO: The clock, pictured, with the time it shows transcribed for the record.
10:25
